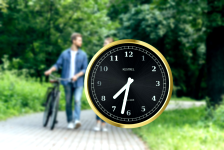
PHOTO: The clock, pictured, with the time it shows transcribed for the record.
7:32
